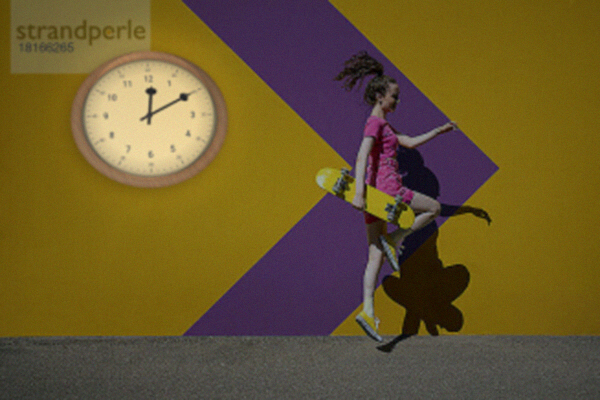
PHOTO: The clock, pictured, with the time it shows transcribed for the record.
12:10
